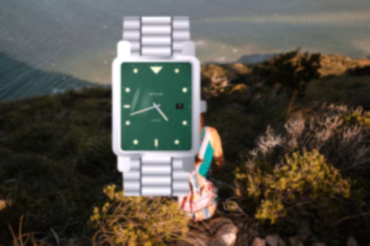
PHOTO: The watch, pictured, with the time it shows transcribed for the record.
4:42
